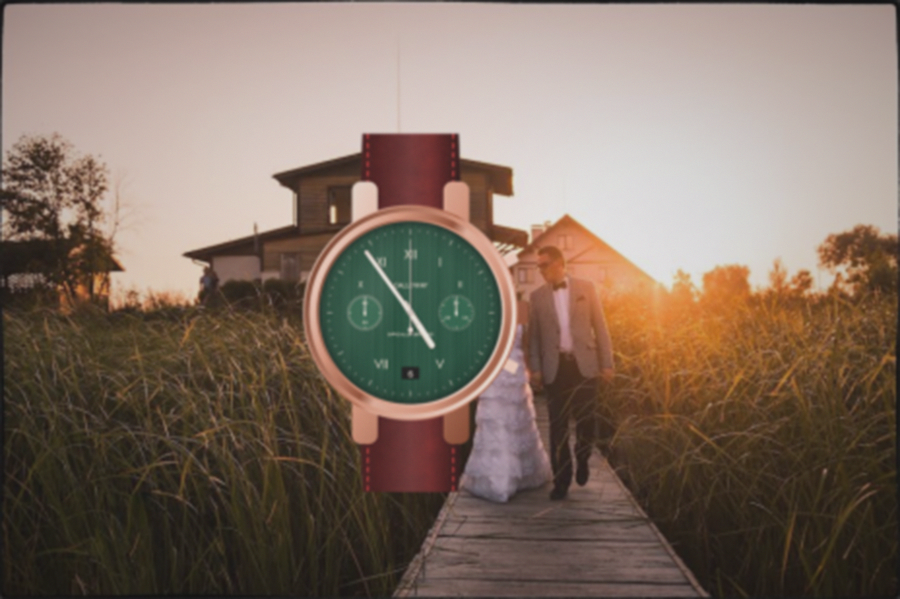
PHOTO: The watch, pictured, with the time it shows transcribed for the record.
4:54
